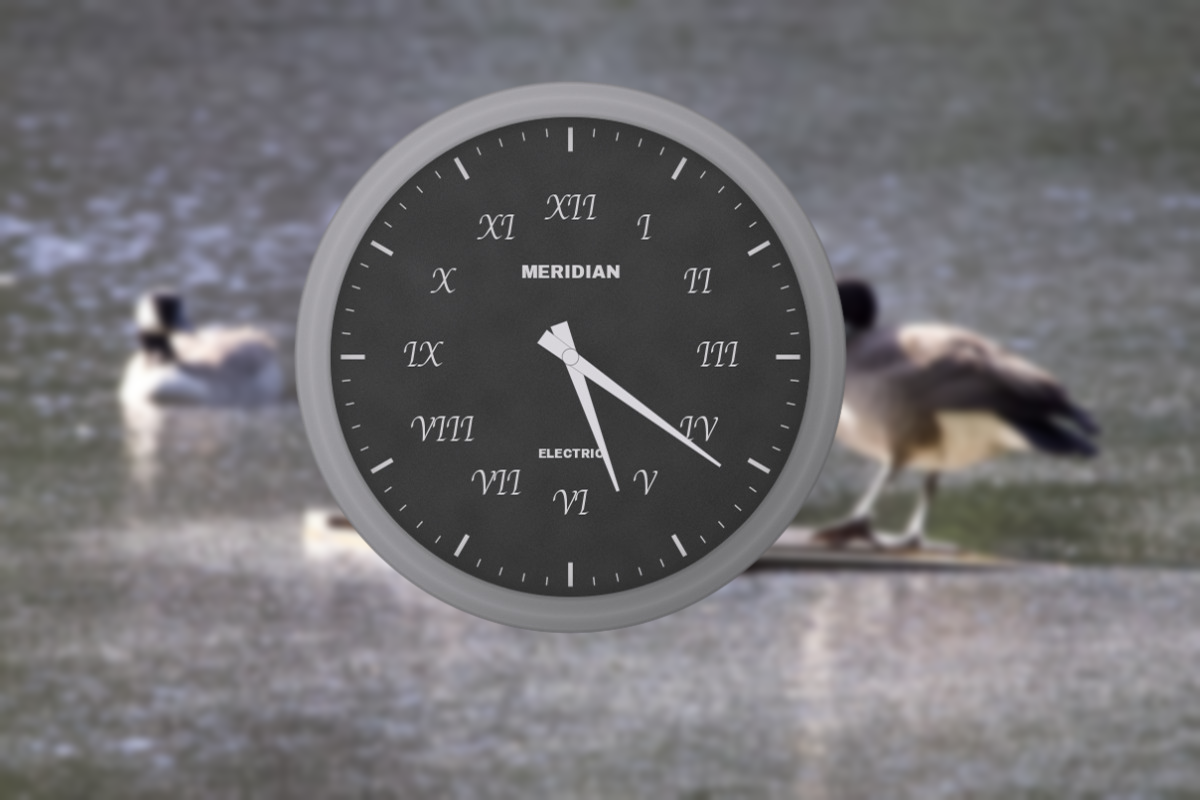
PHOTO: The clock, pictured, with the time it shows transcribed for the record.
5:21
